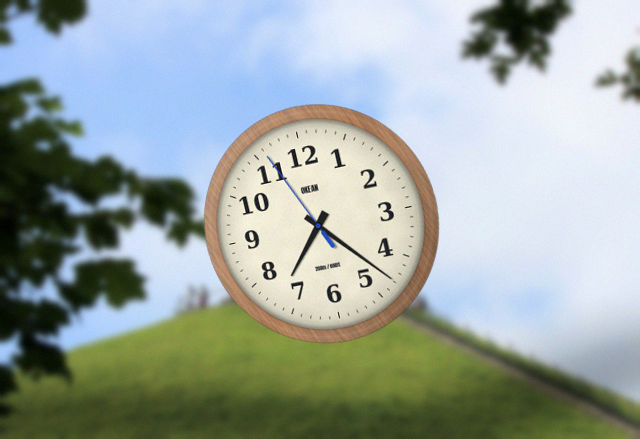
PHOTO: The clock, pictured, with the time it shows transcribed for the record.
7:22:56
